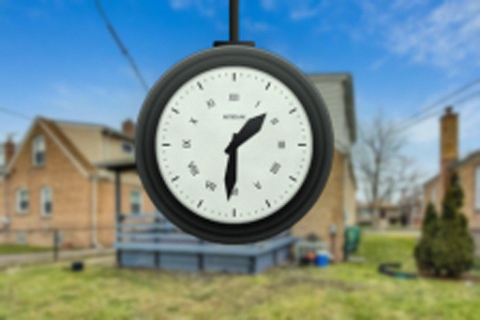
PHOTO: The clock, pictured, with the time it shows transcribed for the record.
1:31
